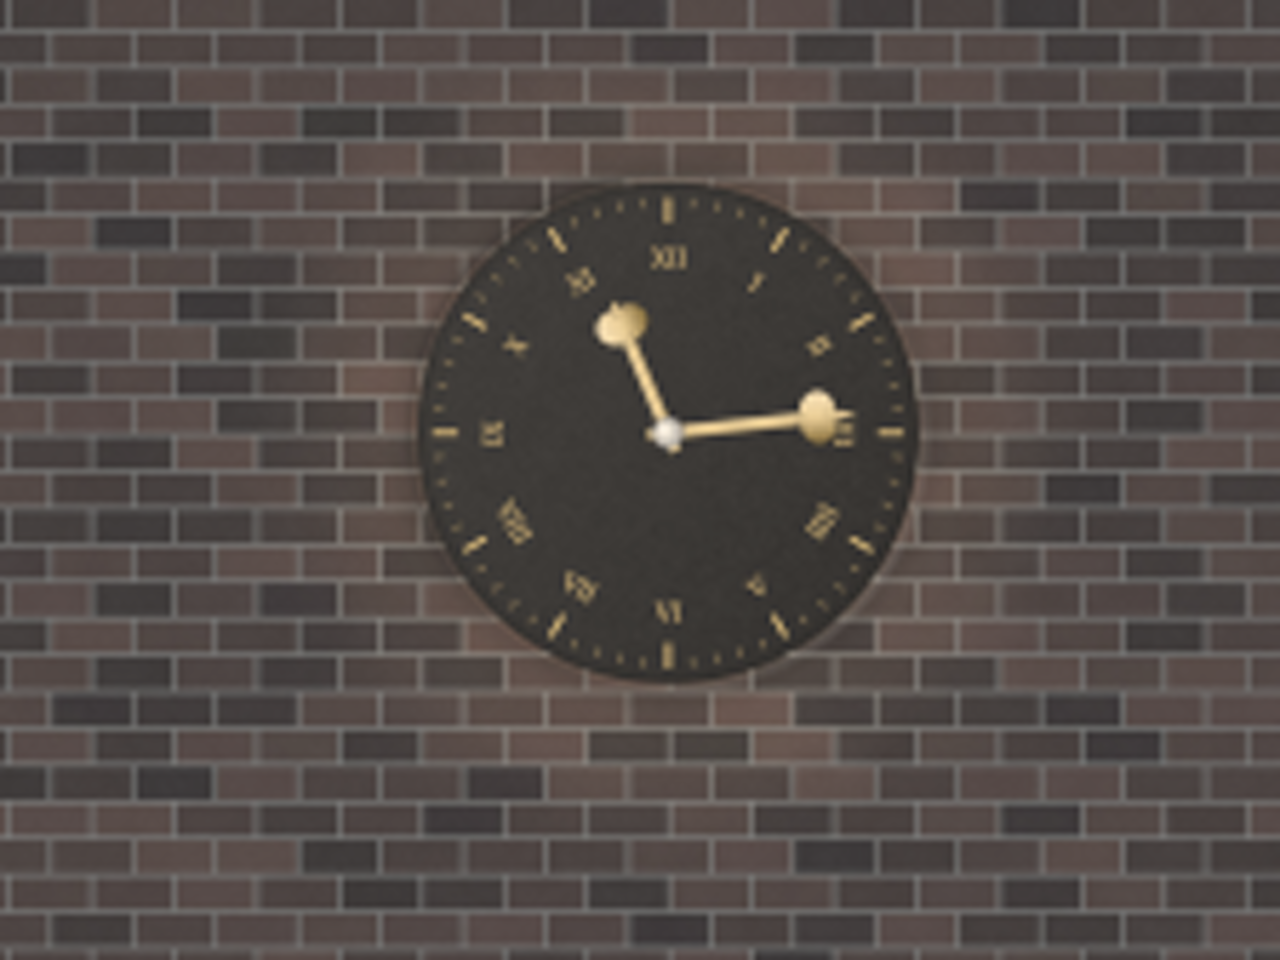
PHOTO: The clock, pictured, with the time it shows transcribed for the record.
11:14
